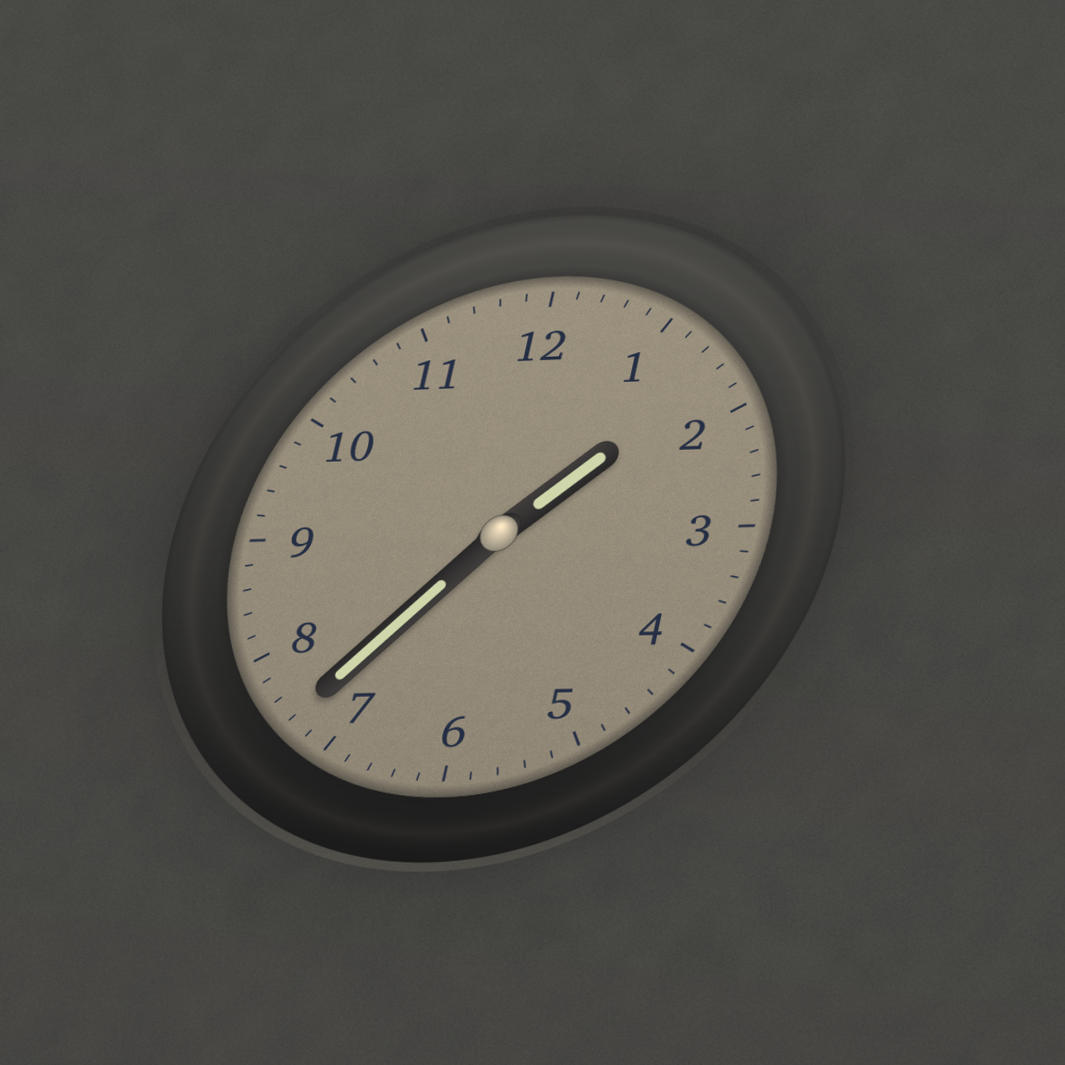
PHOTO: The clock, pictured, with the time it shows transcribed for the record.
1:37
